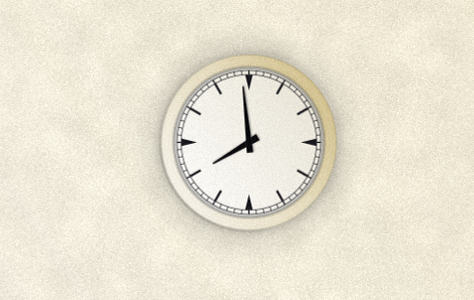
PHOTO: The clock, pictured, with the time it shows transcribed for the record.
7:59
